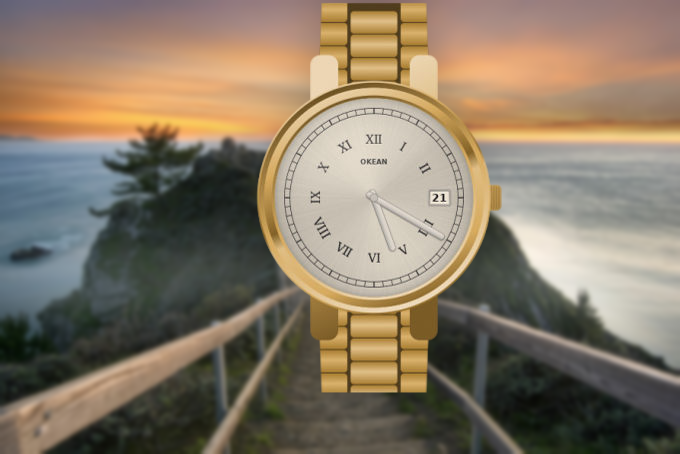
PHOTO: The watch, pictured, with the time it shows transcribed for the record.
5:20
